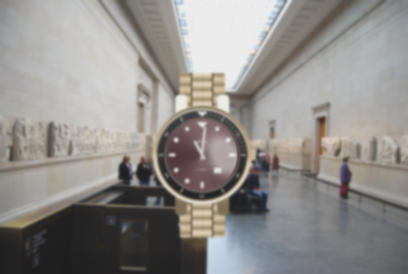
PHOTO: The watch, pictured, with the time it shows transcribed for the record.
11:01
